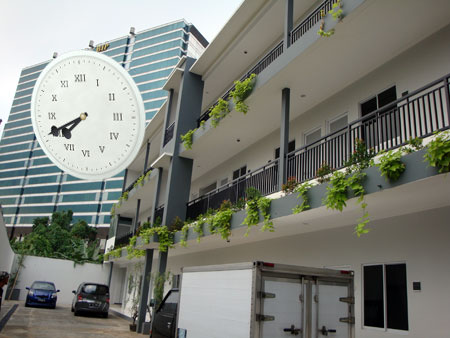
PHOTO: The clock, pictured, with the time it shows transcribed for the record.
7:41
